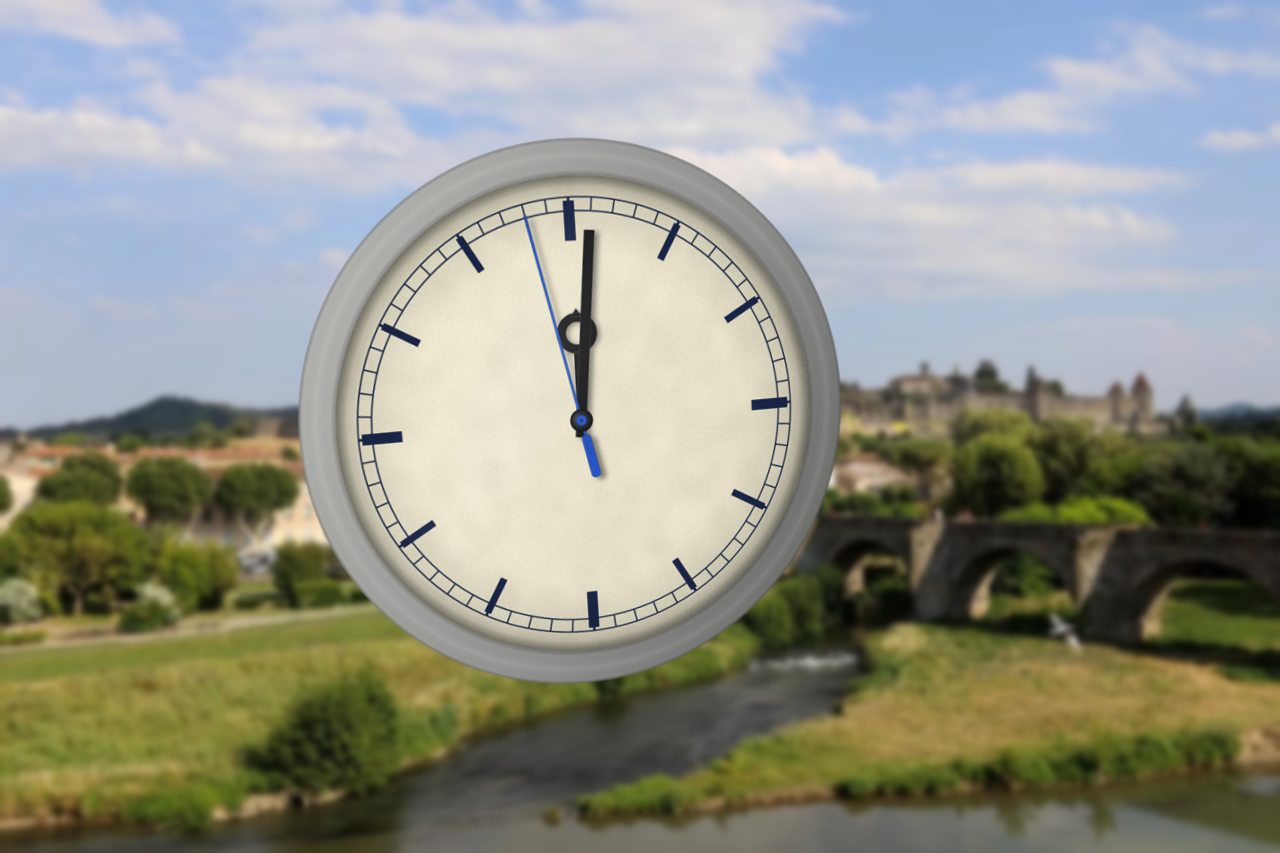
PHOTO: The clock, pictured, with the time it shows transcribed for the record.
12:00:58
